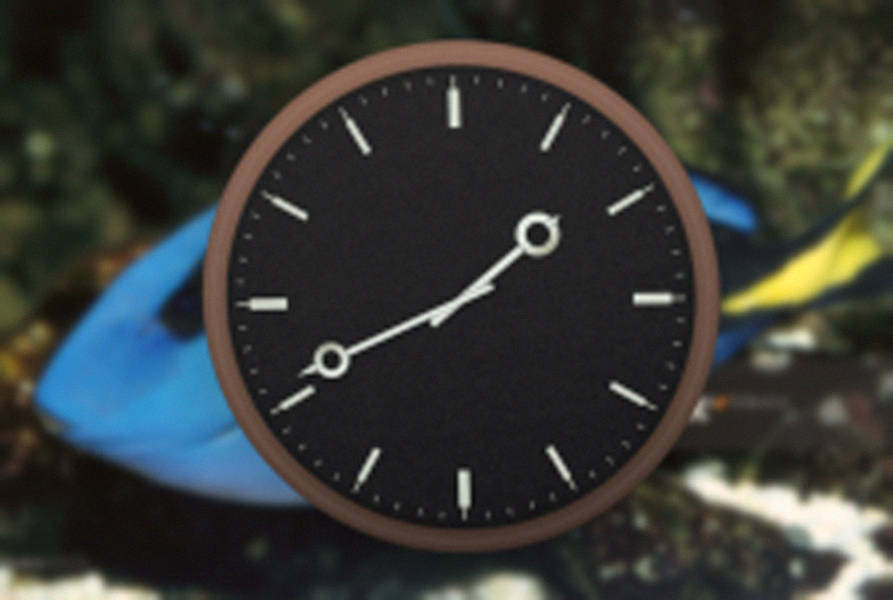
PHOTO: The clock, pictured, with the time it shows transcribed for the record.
1:41
